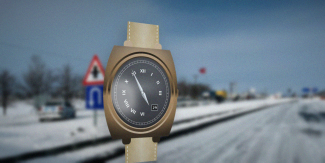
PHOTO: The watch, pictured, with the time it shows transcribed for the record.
4:55
